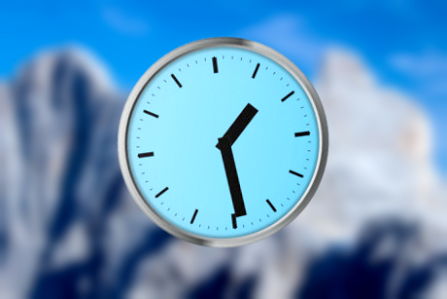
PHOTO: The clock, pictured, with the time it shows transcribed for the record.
1:29
